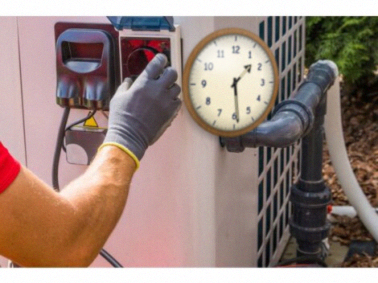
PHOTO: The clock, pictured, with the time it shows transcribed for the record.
1:29
